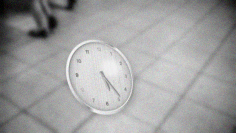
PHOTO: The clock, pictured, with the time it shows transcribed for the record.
5:24
